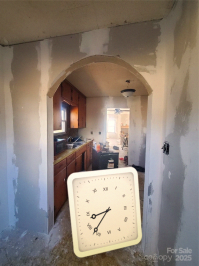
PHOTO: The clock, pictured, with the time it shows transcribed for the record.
8:37
